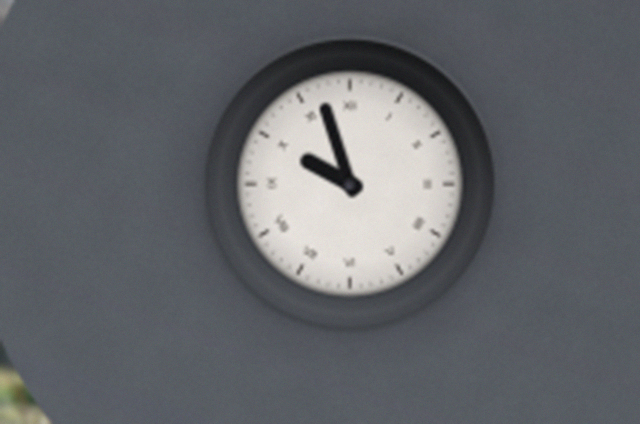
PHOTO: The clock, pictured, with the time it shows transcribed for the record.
9:57
